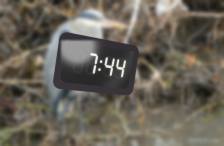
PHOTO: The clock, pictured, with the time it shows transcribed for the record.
7:44
